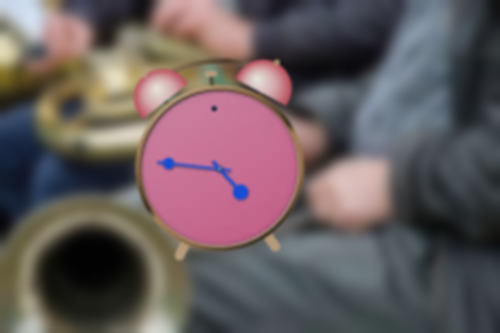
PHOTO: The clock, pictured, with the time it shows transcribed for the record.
4:47
